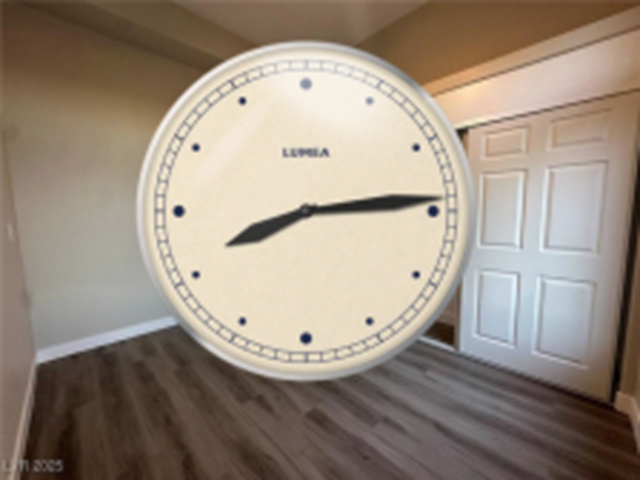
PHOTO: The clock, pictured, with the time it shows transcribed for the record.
8:14
